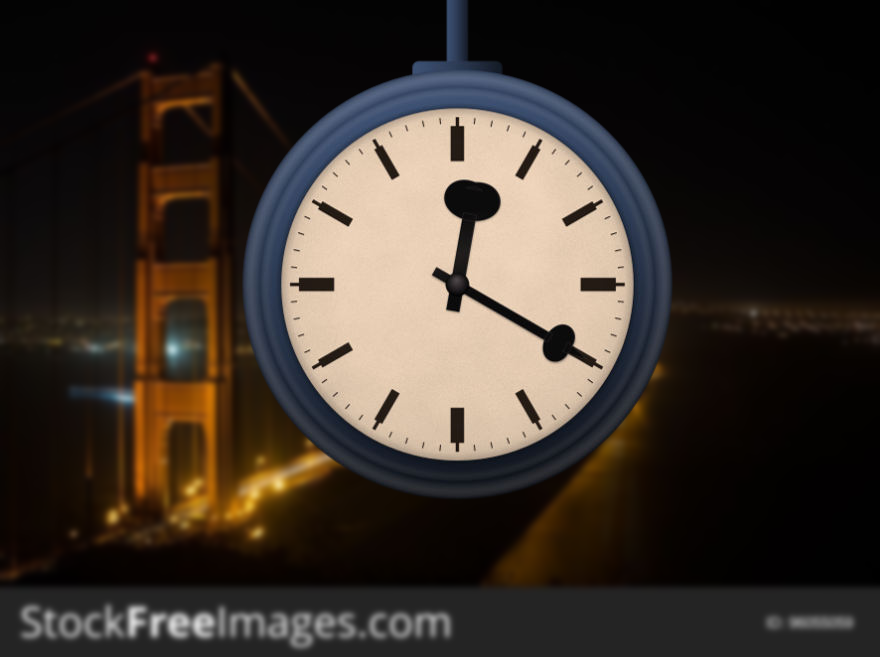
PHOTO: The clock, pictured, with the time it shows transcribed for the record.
12:20
